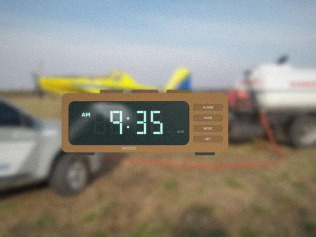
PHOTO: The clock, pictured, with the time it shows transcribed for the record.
9:35
